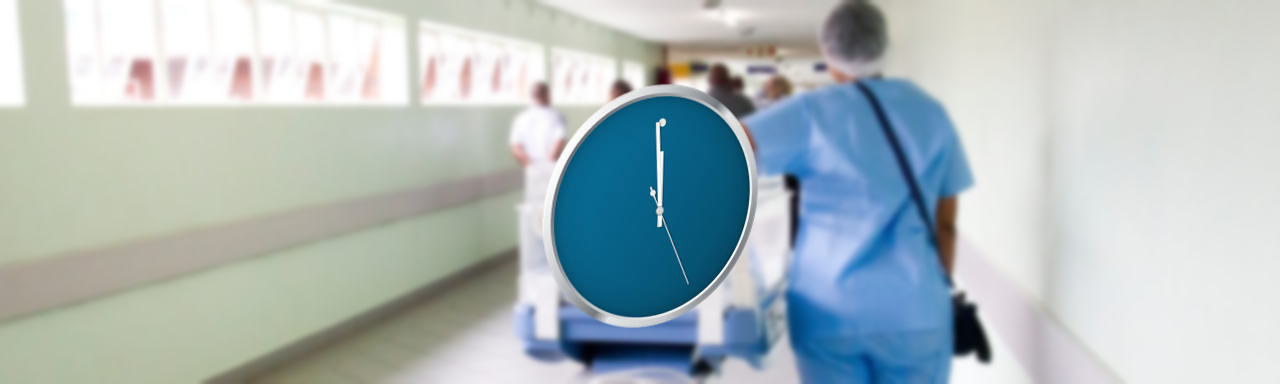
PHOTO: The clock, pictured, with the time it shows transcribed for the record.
11:59:26
